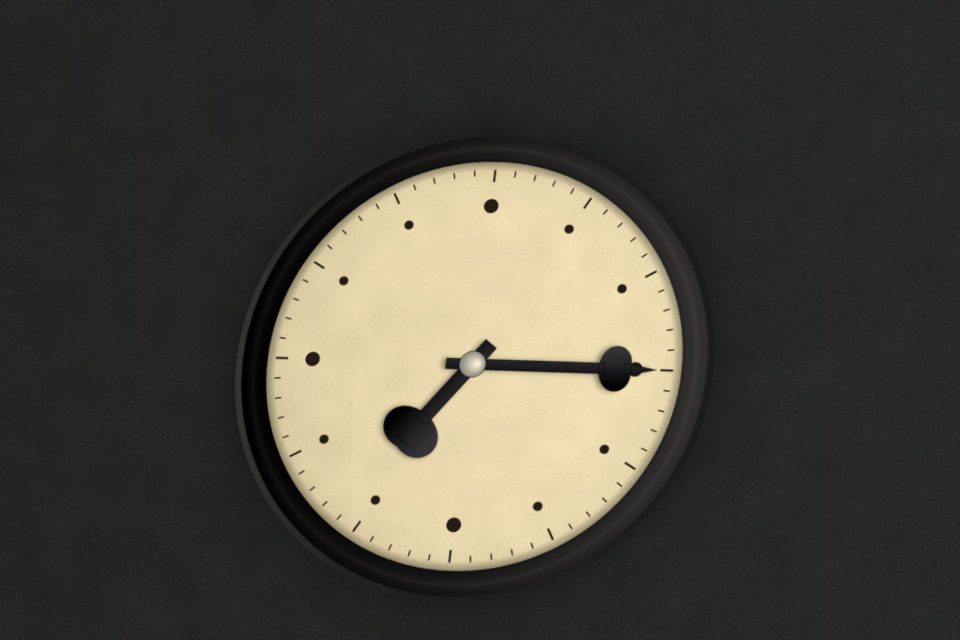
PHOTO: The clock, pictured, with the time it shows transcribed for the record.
7:15
